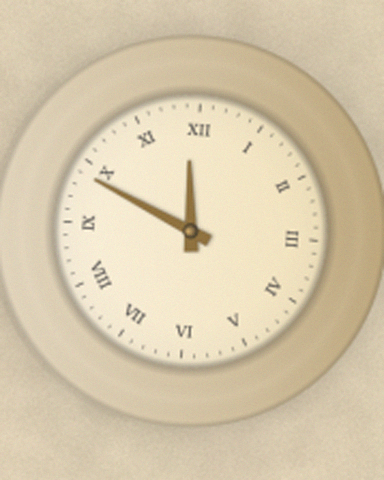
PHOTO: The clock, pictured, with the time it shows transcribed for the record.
11:49
